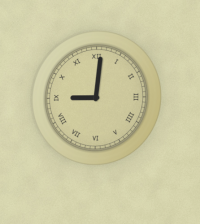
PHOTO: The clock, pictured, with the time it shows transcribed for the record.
9:01
